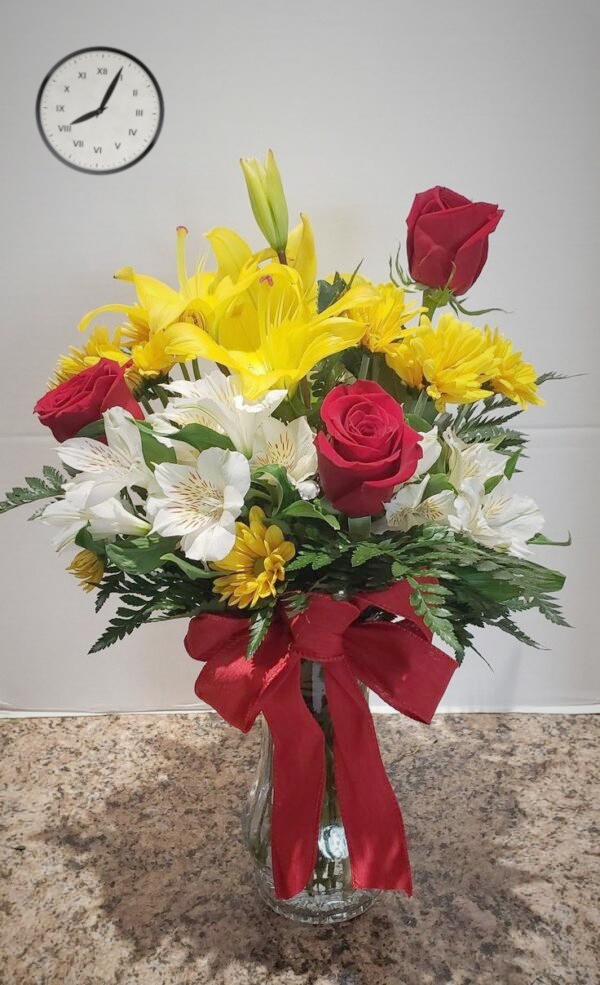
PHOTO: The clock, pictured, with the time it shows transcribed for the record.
8:04
